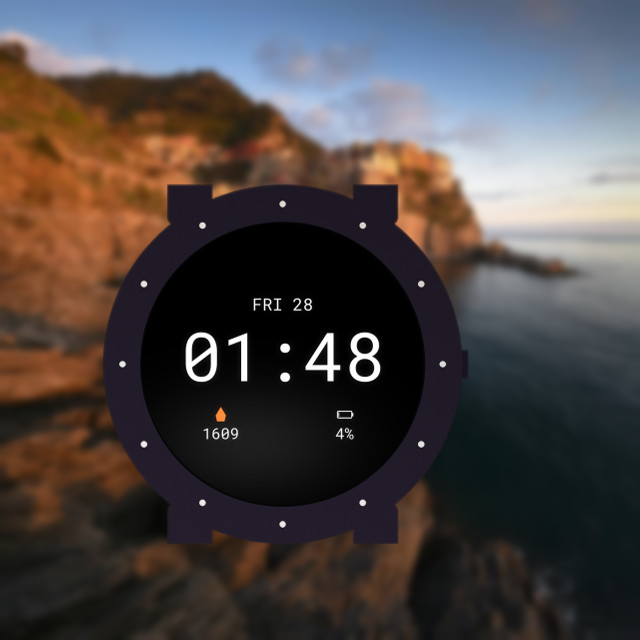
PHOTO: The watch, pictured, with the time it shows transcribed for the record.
1:48
